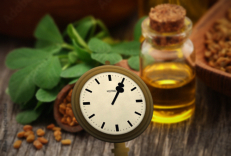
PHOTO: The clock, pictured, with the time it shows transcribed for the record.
1:05
